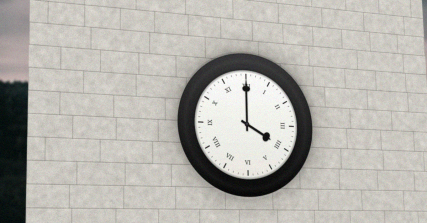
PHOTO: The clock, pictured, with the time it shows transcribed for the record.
4:00
